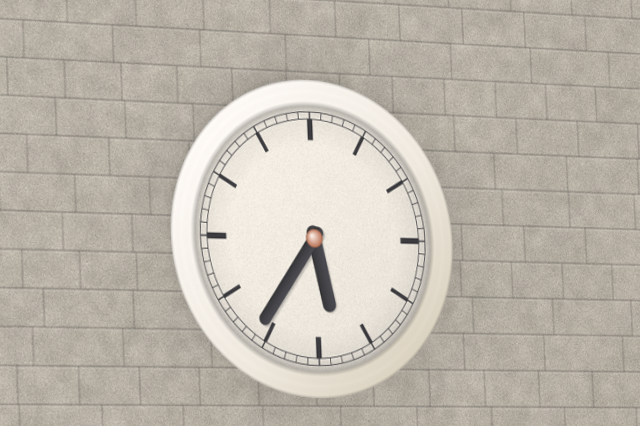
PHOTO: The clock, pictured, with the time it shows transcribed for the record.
5:36
